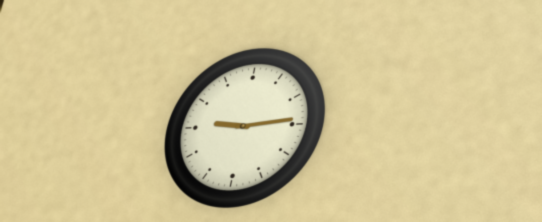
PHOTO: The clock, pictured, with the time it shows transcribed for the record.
9:14
